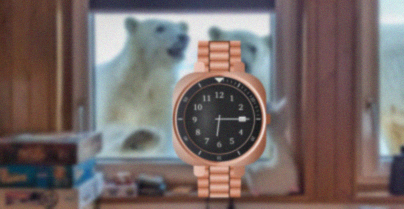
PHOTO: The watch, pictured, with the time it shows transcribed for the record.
6:15
